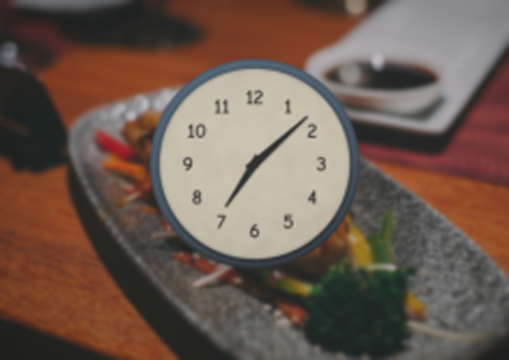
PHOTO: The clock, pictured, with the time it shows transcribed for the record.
7:08
